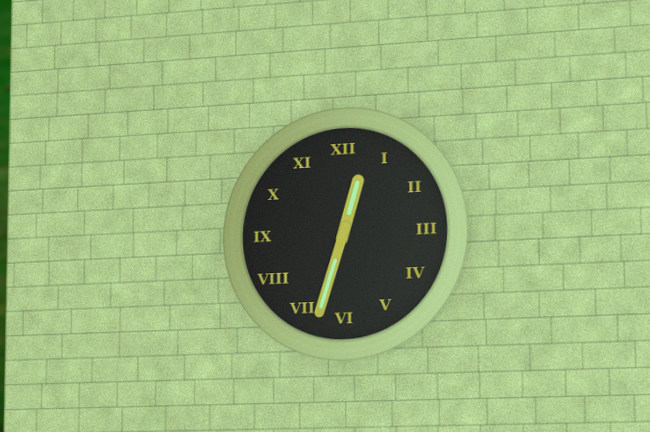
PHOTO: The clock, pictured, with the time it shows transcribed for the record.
12:33
